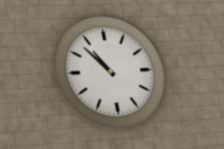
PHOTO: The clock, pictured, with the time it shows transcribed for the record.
10:53
